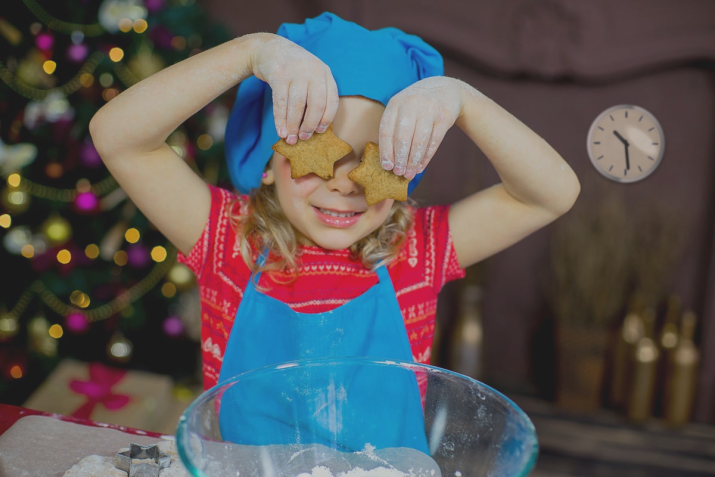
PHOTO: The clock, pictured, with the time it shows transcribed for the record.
10:29
